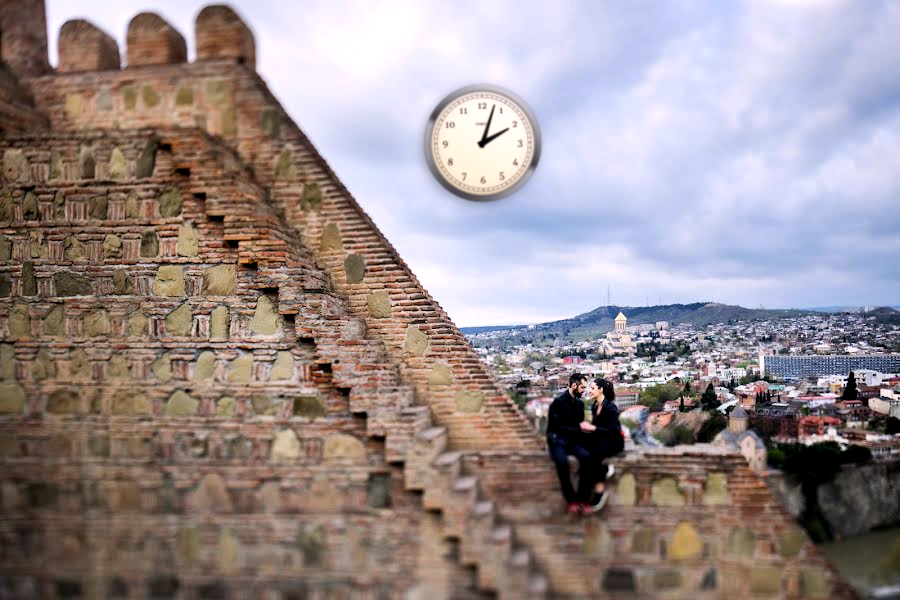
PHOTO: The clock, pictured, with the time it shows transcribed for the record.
2:03
